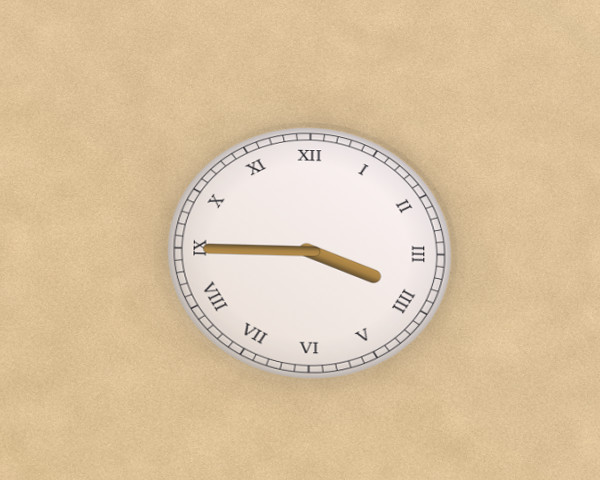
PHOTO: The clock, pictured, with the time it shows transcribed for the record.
3:45
